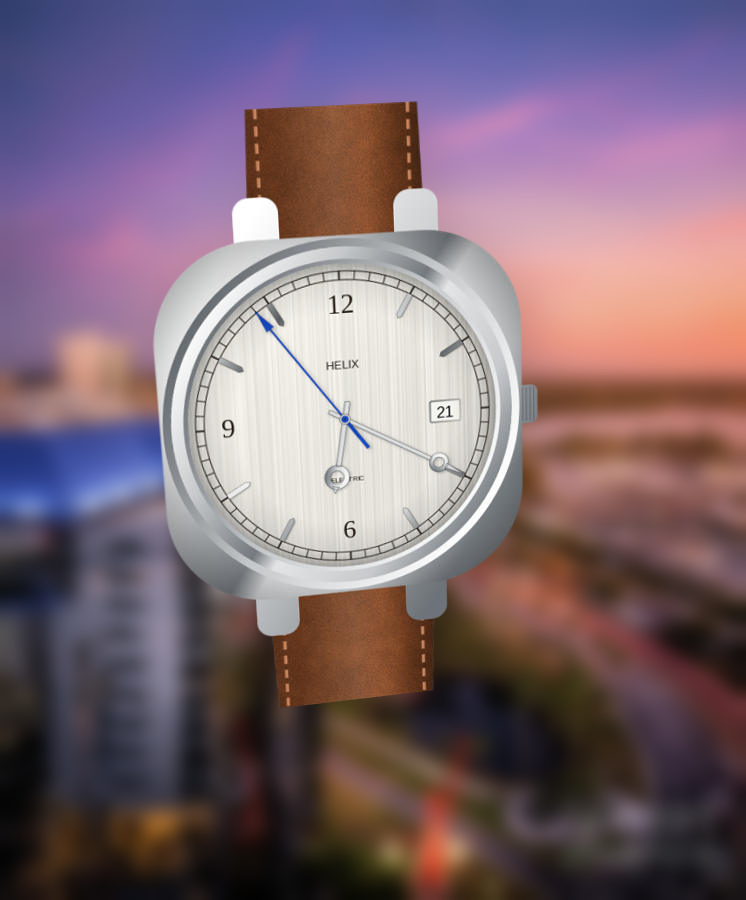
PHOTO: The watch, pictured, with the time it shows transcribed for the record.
6:19:54
